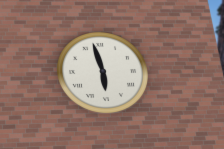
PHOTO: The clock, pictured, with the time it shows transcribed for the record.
5:58
